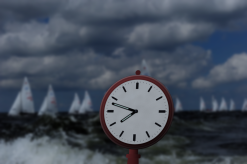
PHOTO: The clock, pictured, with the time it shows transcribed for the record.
7:48
